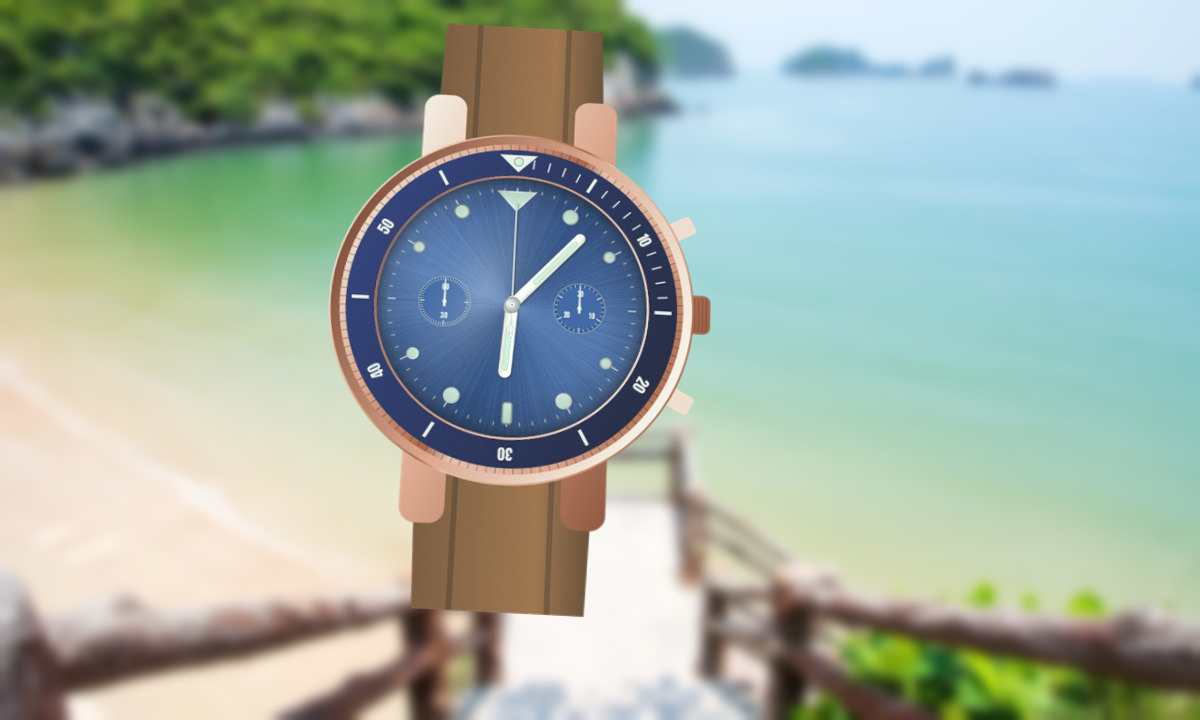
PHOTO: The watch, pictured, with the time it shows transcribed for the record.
6:07
